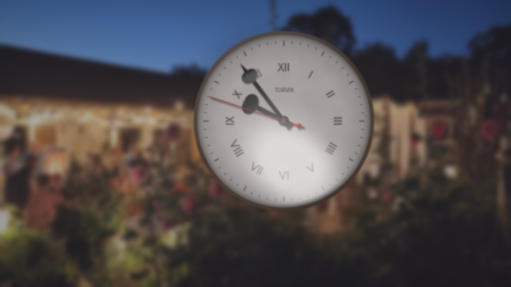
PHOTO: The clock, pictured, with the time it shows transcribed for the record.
9:53:48
